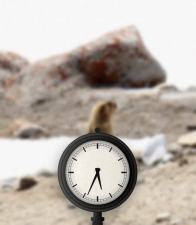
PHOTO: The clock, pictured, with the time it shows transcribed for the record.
5:34
